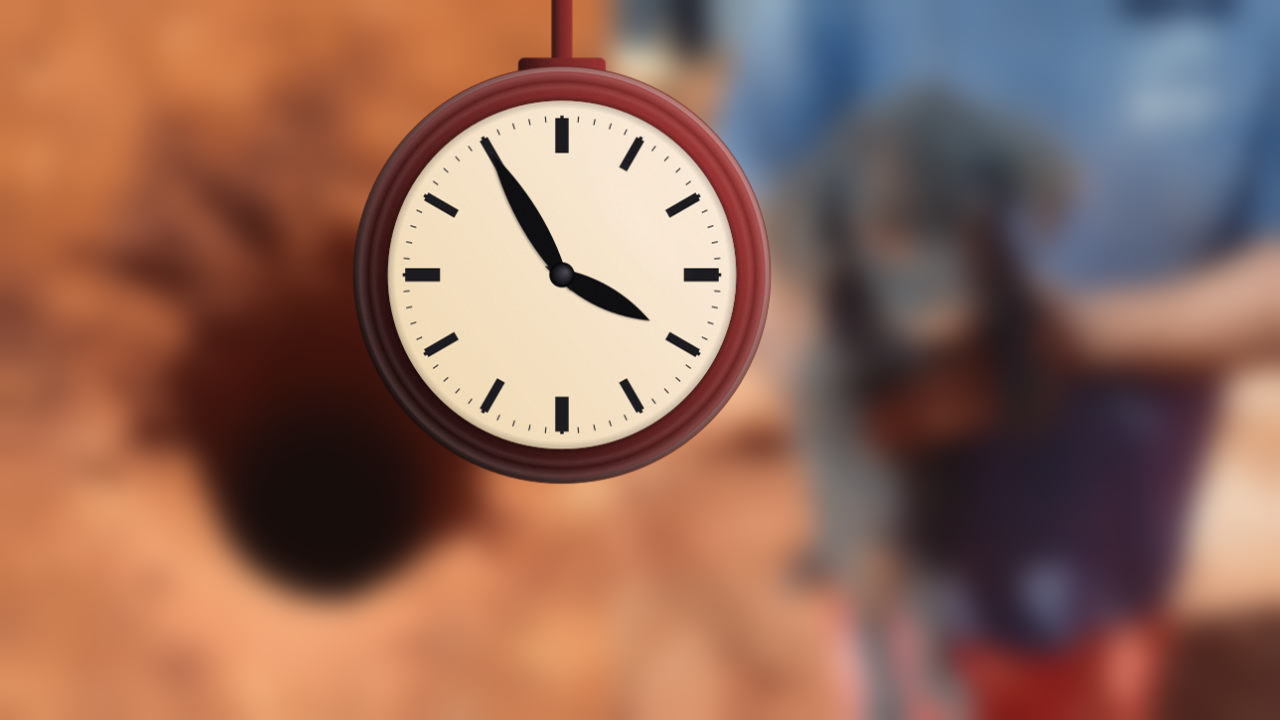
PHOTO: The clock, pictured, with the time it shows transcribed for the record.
3:55
